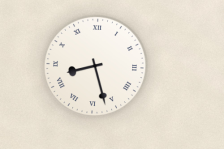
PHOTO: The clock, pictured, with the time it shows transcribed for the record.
8:27
